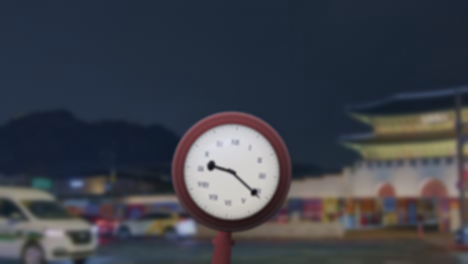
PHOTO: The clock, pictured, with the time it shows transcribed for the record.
9:21
